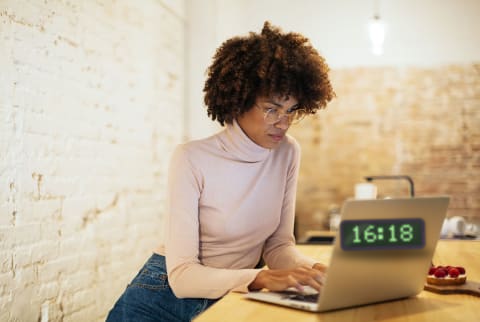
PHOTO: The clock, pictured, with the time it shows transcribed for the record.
16:18
